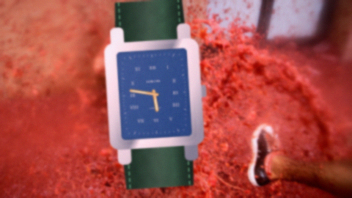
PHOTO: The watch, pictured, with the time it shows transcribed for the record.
5:47
